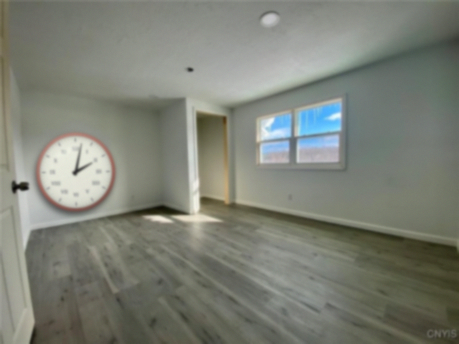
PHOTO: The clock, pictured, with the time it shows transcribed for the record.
2:02
